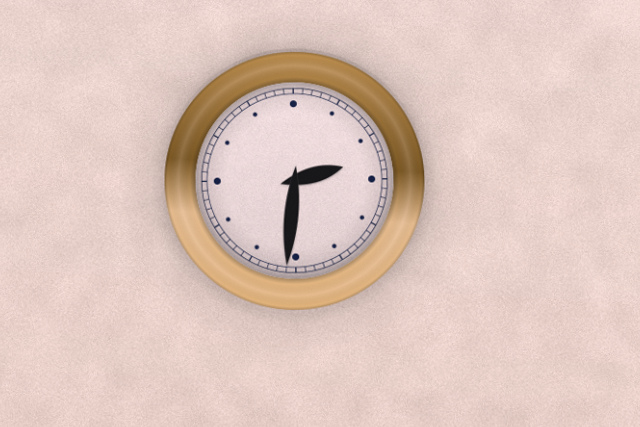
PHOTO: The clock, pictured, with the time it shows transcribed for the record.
2:31
